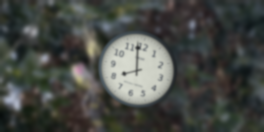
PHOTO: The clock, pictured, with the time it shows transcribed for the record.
7:58
